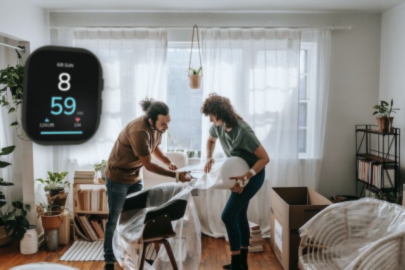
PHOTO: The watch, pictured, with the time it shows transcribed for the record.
8:59
